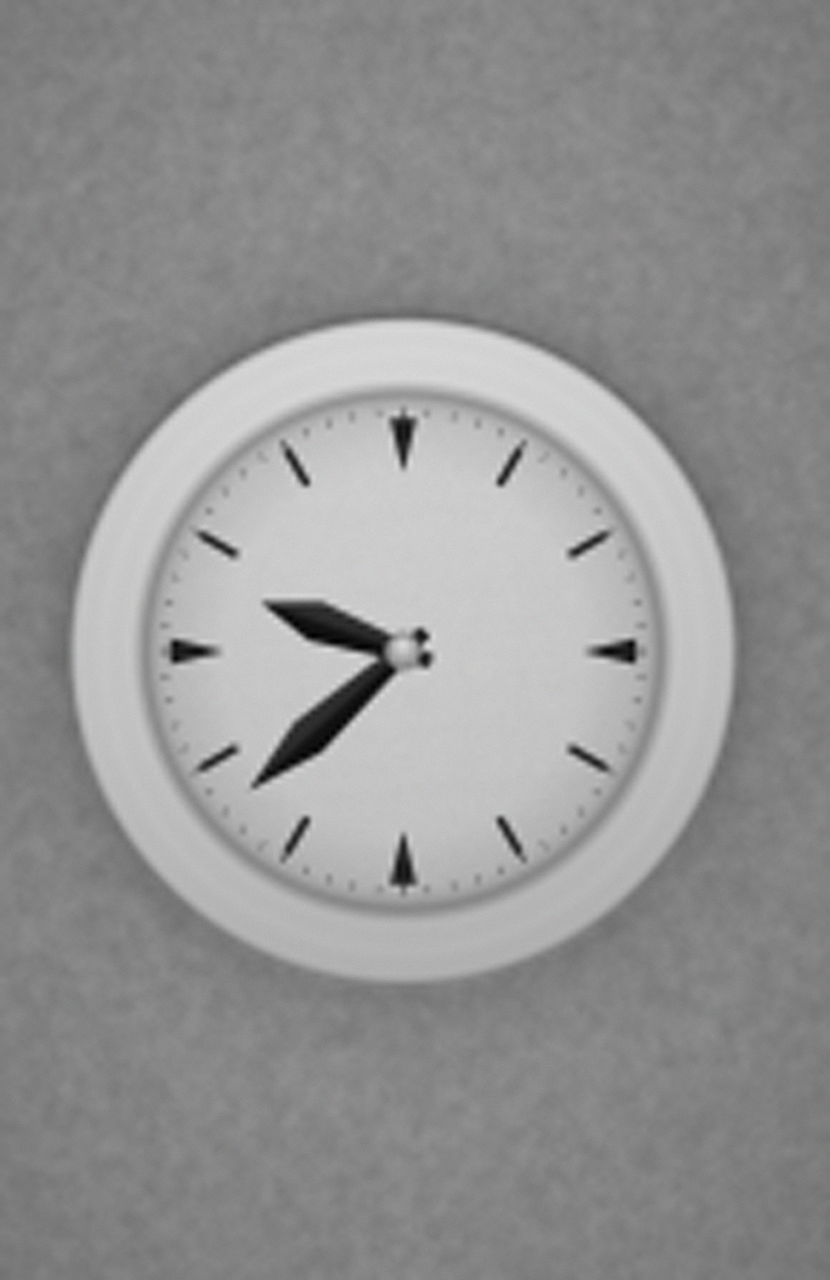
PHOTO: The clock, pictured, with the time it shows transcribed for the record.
9:38
